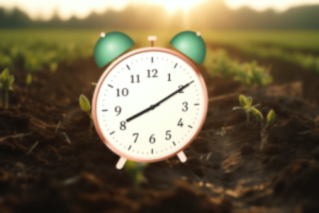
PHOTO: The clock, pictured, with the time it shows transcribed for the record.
8:10
